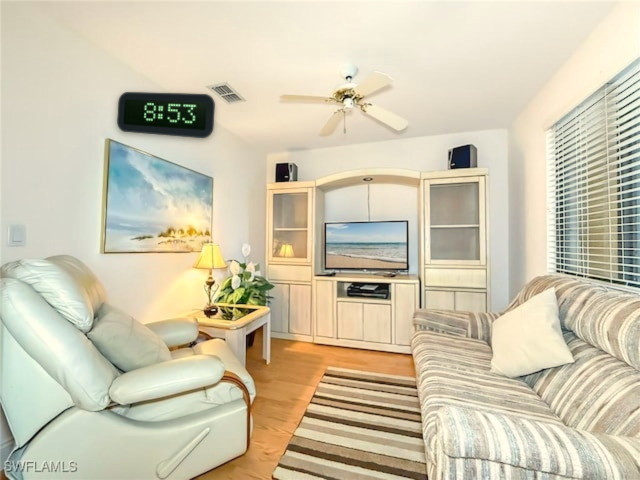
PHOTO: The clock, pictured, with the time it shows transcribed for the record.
8:53
